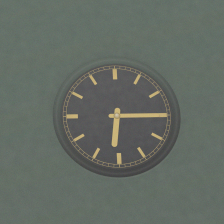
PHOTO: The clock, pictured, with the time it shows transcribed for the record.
6:15
